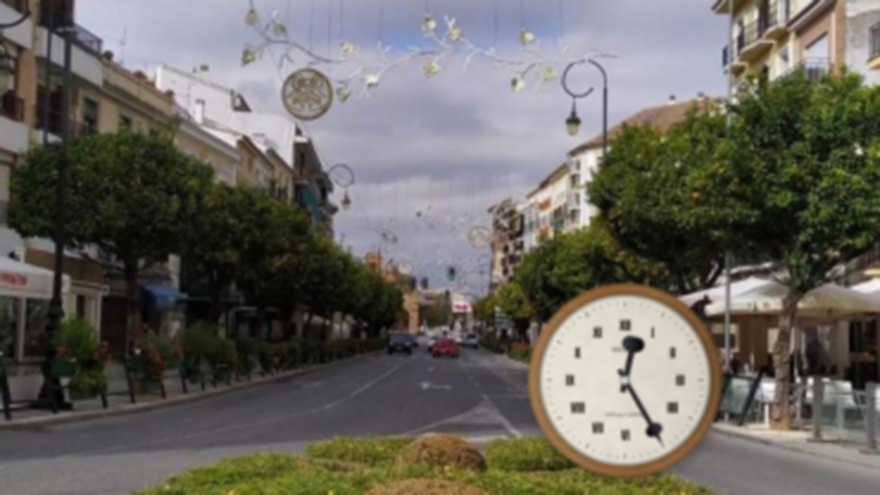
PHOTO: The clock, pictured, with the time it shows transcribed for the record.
12:25
